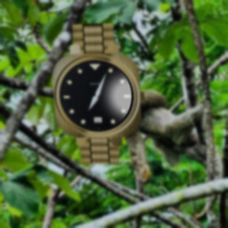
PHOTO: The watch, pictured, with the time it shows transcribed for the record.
7:04
